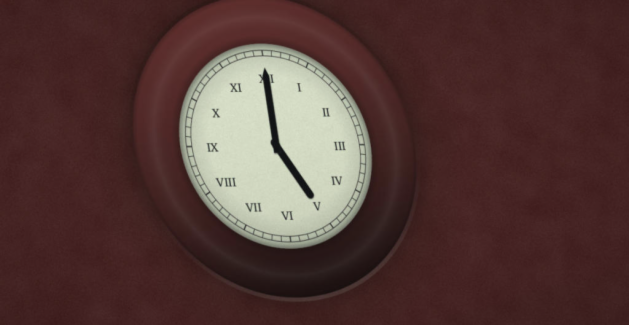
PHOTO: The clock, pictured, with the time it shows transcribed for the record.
5:00
